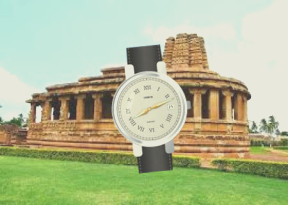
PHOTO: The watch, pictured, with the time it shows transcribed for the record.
8:12
